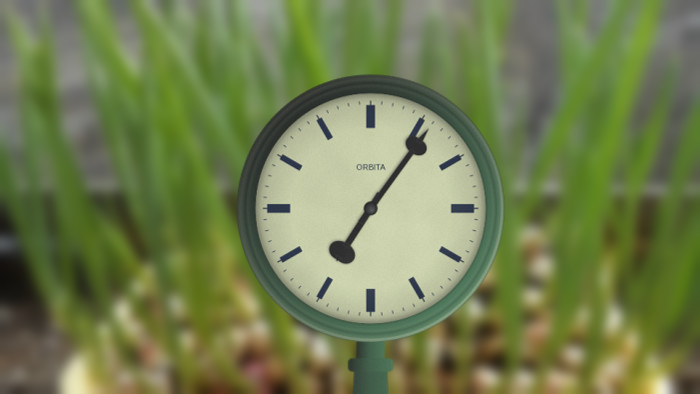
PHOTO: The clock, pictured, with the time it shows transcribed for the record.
7:06
